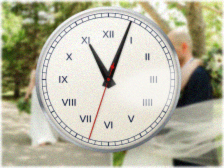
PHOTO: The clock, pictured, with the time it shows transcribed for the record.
11:03:33
